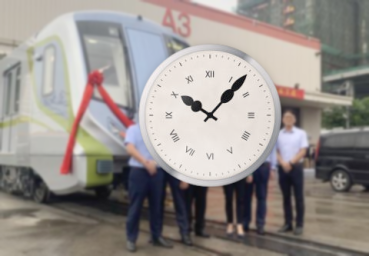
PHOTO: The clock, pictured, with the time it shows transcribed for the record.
10:07
